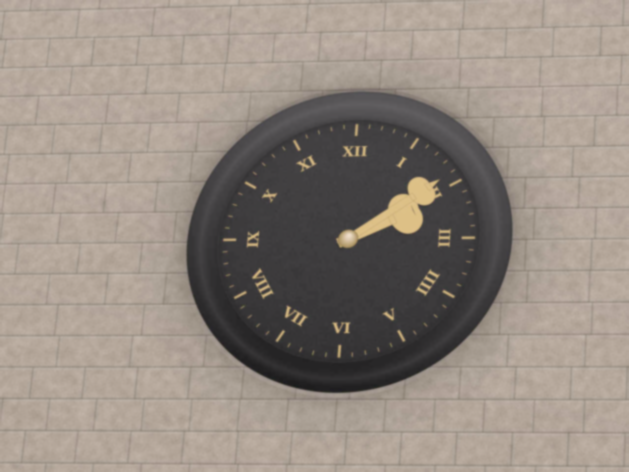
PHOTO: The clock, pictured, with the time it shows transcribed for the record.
2:09
